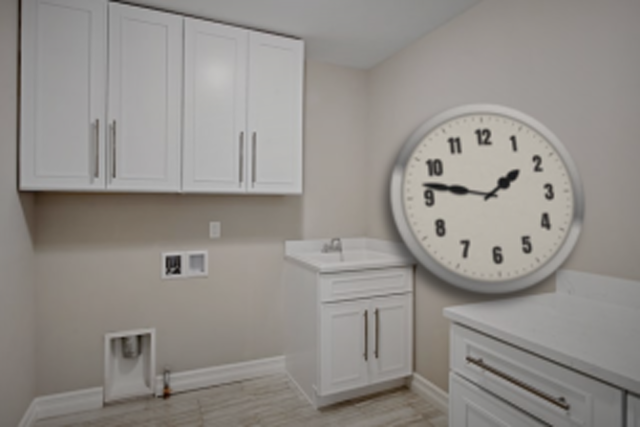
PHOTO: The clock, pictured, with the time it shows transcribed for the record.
1:47
